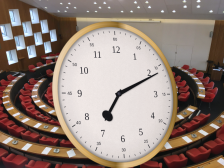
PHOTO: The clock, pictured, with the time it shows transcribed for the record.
7:11
